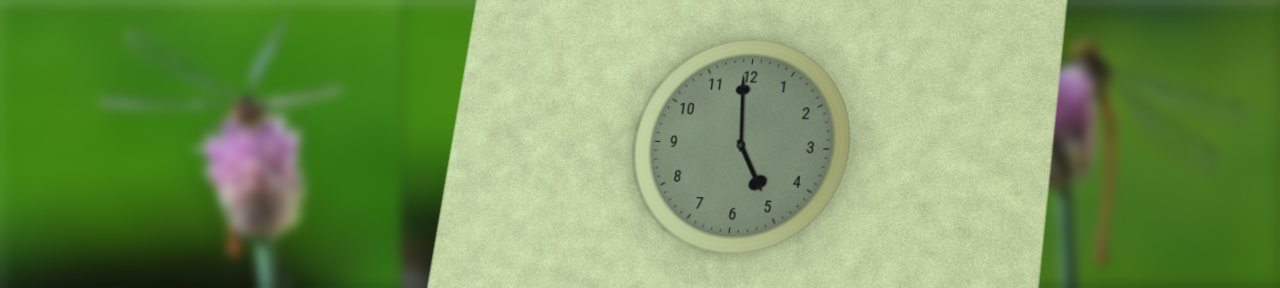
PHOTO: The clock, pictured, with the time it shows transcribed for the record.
4:59
